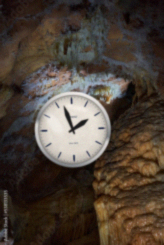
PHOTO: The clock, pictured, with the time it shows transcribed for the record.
1:57
